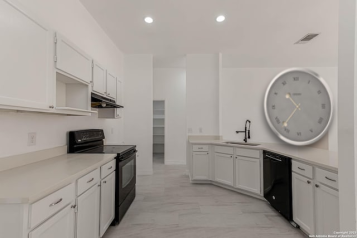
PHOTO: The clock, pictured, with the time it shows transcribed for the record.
10:37
